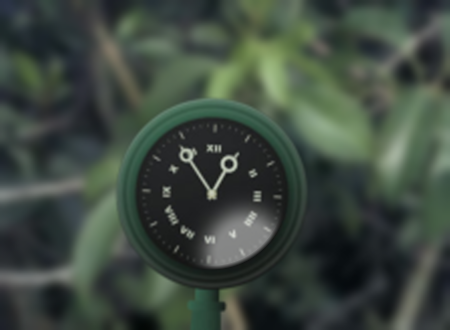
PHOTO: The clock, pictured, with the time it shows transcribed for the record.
12:54
